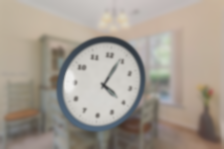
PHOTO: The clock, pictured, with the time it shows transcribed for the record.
4:04
